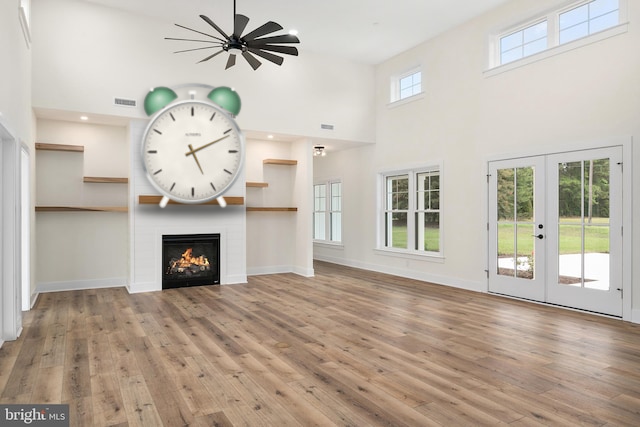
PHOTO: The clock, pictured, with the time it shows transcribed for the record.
5:11
